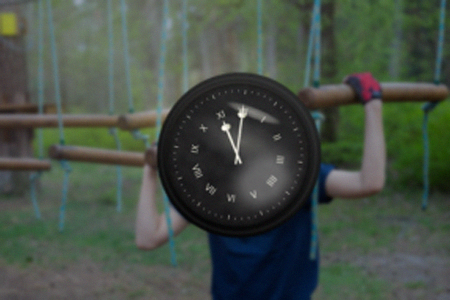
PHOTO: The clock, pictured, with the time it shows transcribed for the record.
11:00
